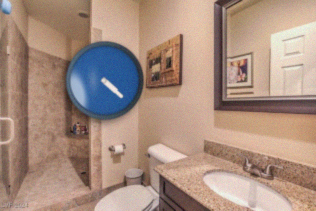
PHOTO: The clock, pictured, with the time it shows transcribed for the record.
4:22
